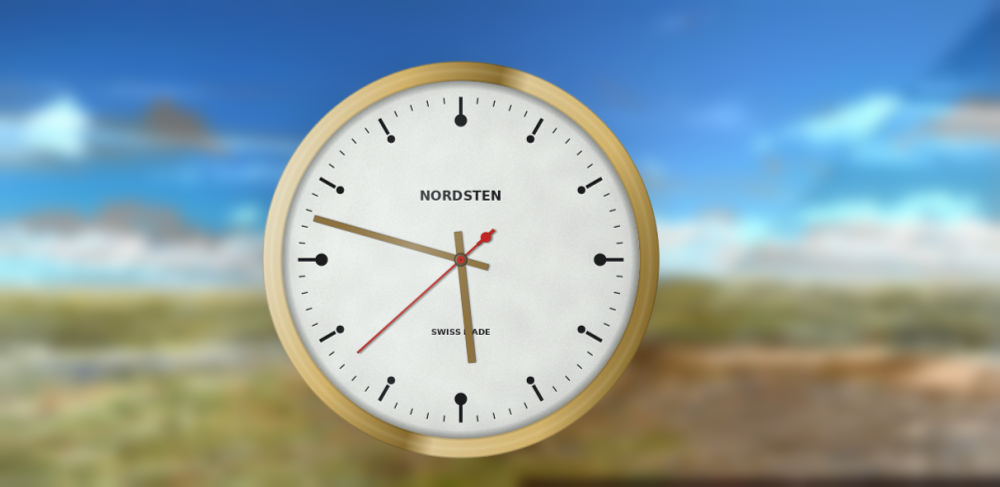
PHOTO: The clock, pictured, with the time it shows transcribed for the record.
5:47:38
